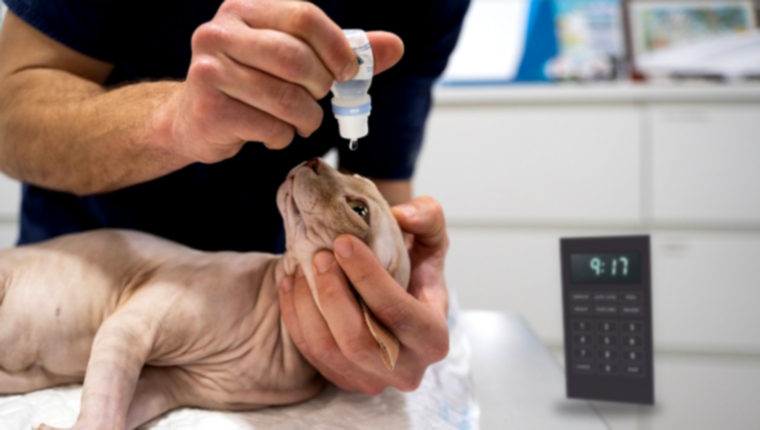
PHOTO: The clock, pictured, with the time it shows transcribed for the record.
9:17
